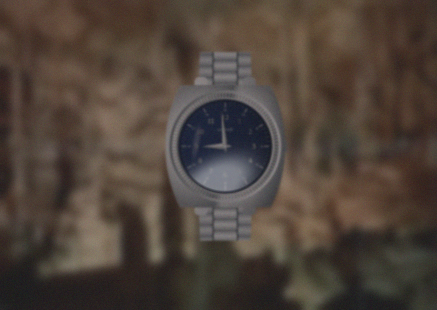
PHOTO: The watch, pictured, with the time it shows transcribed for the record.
8:59
